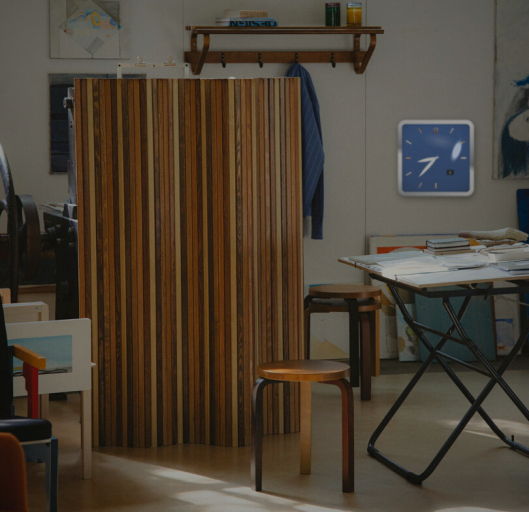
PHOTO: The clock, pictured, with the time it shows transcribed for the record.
8:37
